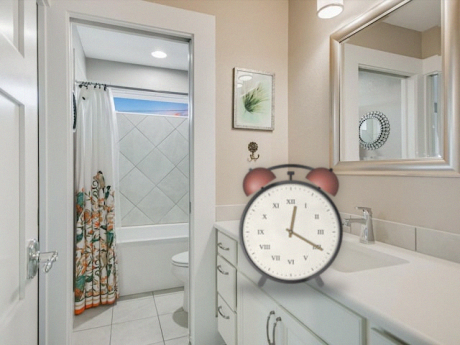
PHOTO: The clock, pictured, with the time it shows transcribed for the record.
12:20
